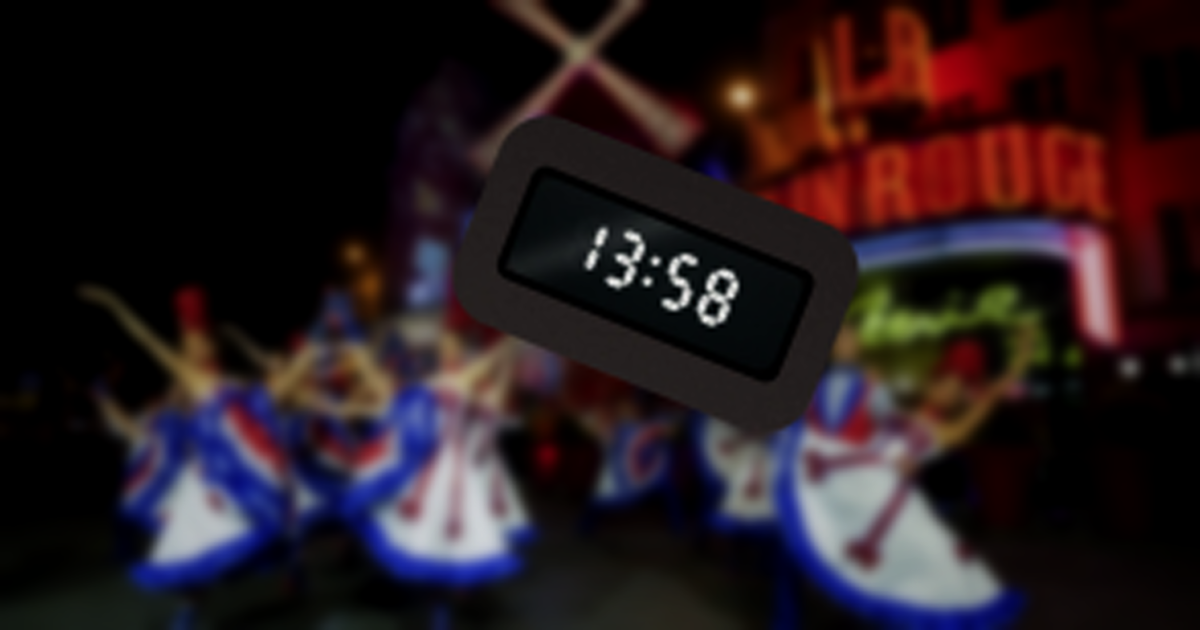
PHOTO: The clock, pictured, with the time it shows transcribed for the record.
13:58
